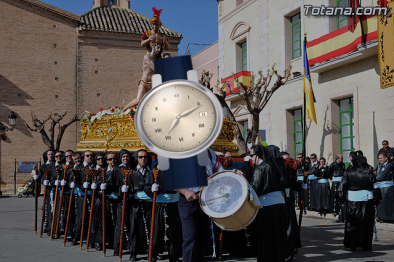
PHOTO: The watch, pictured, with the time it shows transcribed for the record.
7:11
